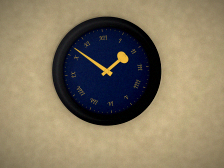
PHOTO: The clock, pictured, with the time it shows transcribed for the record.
1:52
